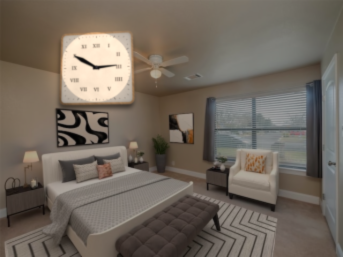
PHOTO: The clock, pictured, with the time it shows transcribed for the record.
2:50
